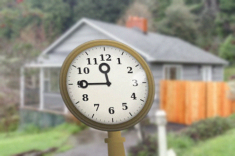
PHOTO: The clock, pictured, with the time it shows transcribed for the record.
11:45
